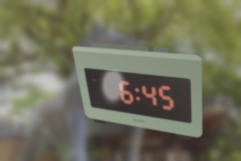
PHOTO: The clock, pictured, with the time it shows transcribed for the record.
6:45
